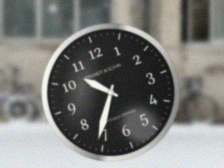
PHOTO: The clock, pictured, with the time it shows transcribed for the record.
10:36
